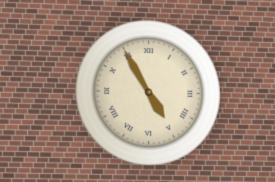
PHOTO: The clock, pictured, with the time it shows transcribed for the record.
4:55
